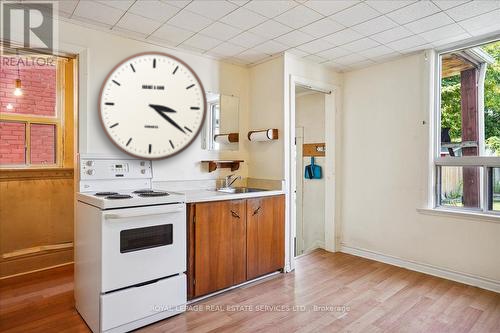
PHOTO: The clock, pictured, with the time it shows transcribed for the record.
3:21
